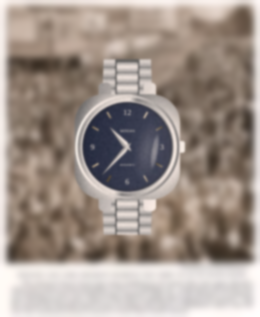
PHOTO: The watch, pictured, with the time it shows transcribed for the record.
10:37
